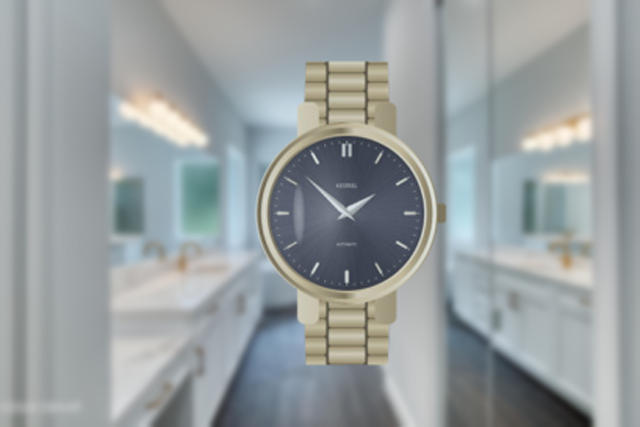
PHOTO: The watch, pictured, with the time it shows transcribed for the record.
1:52
